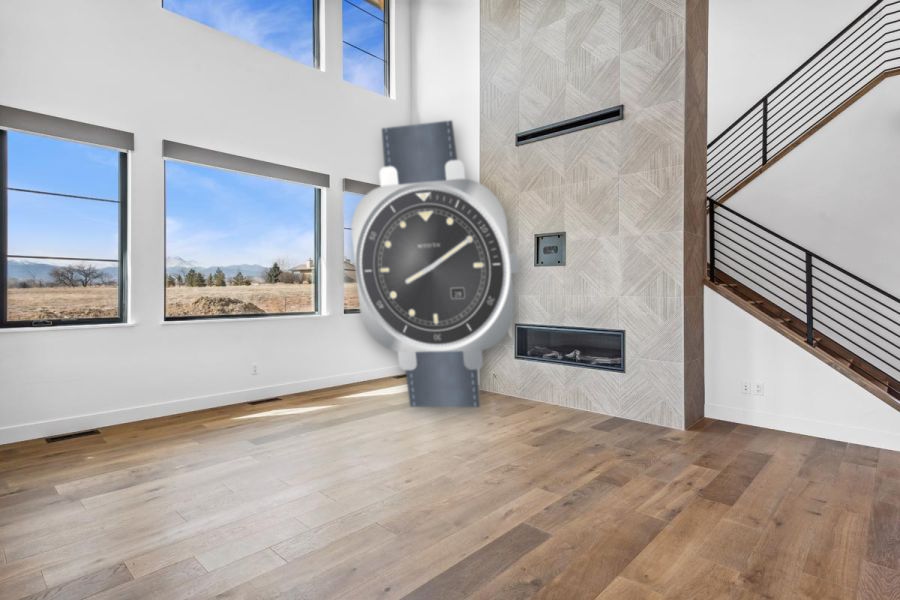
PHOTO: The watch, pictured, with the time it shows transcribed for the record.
8:10
